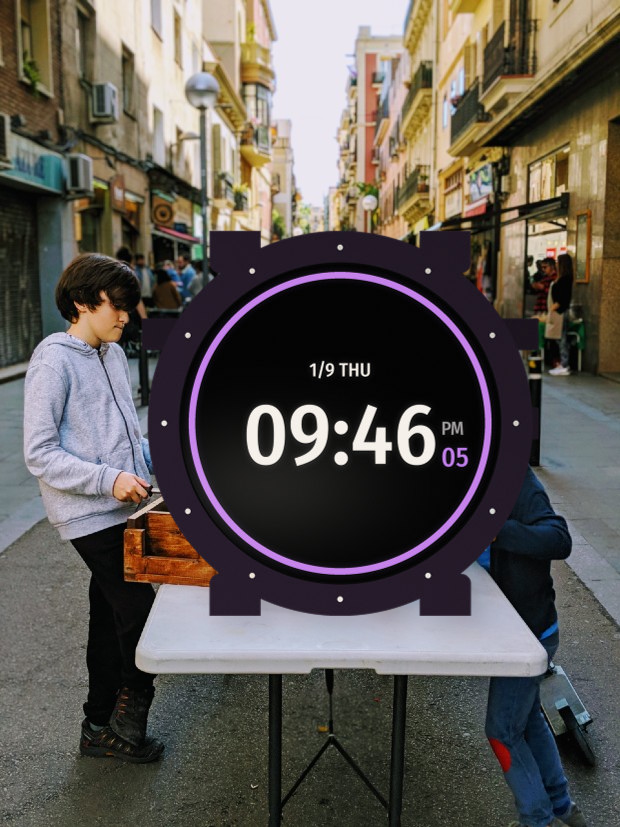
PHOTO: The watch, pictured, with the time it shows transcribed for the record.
9:46:05
